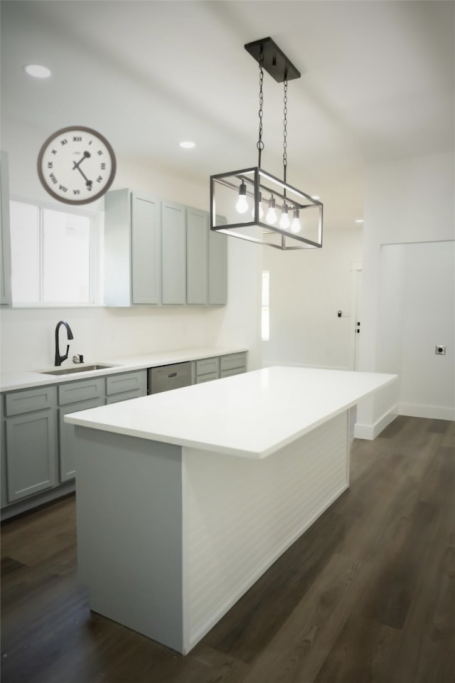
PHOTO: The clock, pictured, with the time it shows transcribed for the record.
1:24
